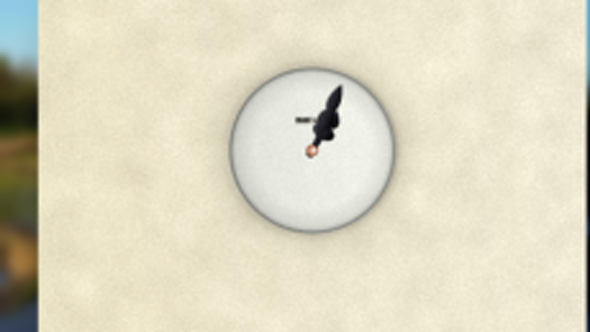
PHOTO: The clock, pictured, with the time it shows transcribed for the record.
1:04
